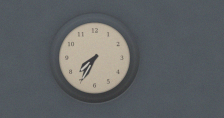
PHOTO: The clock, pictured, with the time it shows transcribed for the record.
7:35
